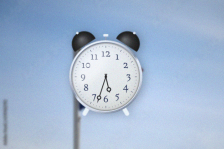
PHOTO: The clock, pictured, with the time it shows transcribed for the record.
5:33
